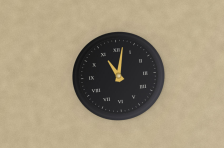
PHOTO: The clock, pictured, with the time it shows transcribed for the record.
11:02
